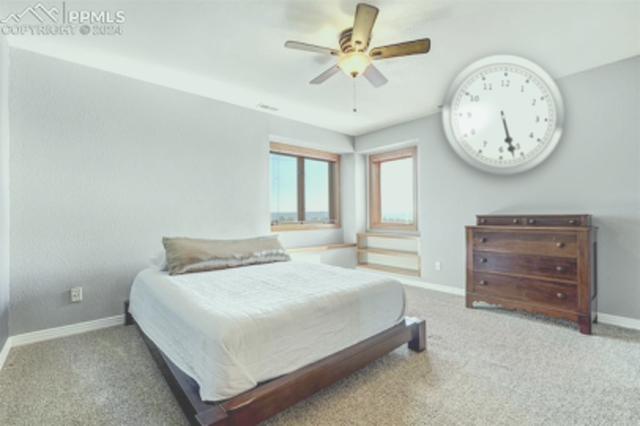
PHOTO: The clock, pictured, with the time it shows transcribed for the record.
5:27
